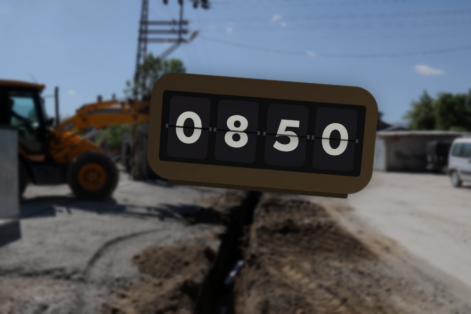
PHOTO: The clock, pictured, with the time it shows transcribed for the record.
8:50
